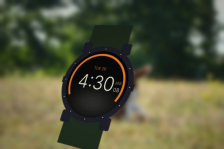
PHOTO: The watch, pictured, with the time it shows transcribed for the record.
4:30
